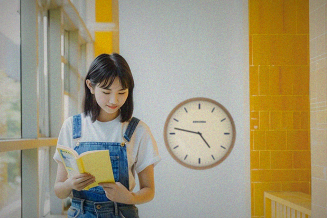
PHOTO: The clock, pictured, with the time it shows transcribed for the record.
4:47
